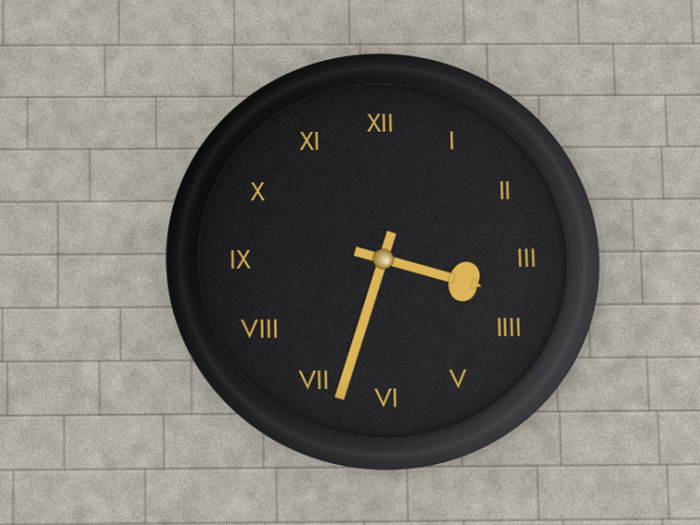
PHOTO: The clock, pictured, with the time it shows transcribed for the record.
3:33
